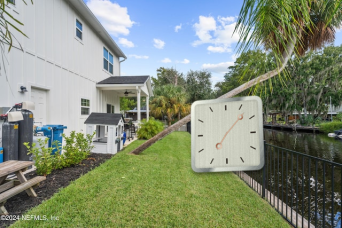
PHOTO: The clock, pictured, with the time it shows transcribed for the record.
7:07
